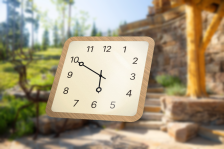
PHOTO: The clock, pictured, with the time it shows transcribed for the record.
5:50
